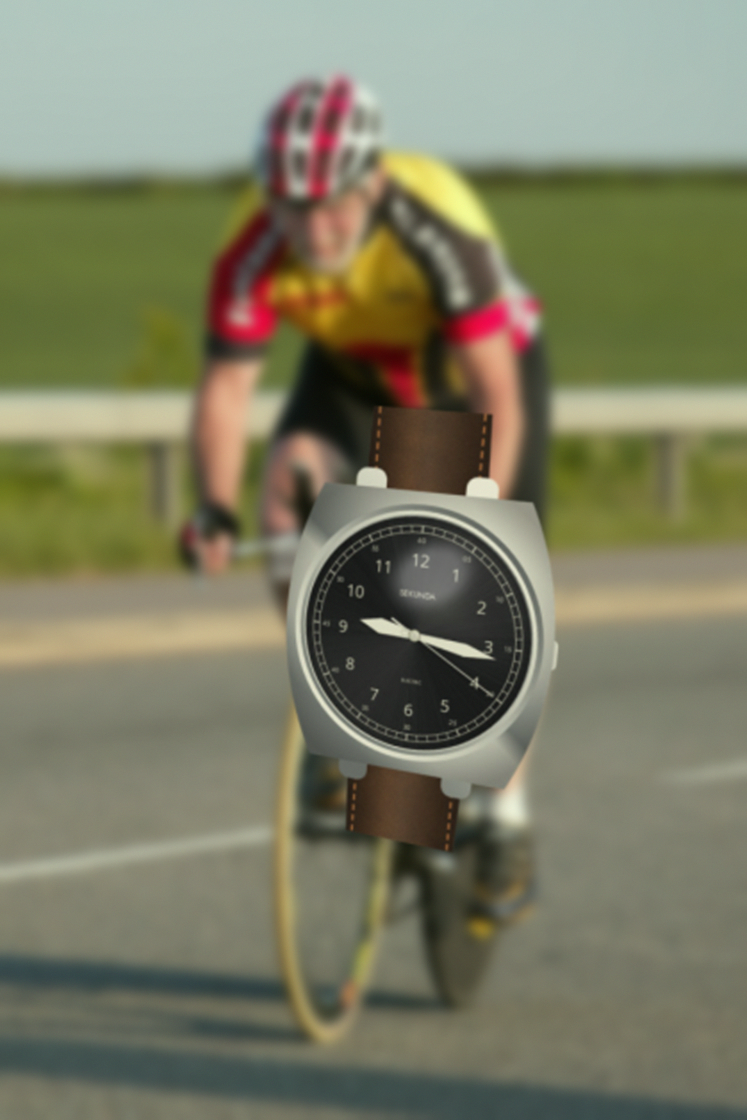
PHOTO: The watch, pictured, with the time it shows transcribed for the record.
9:16:20
